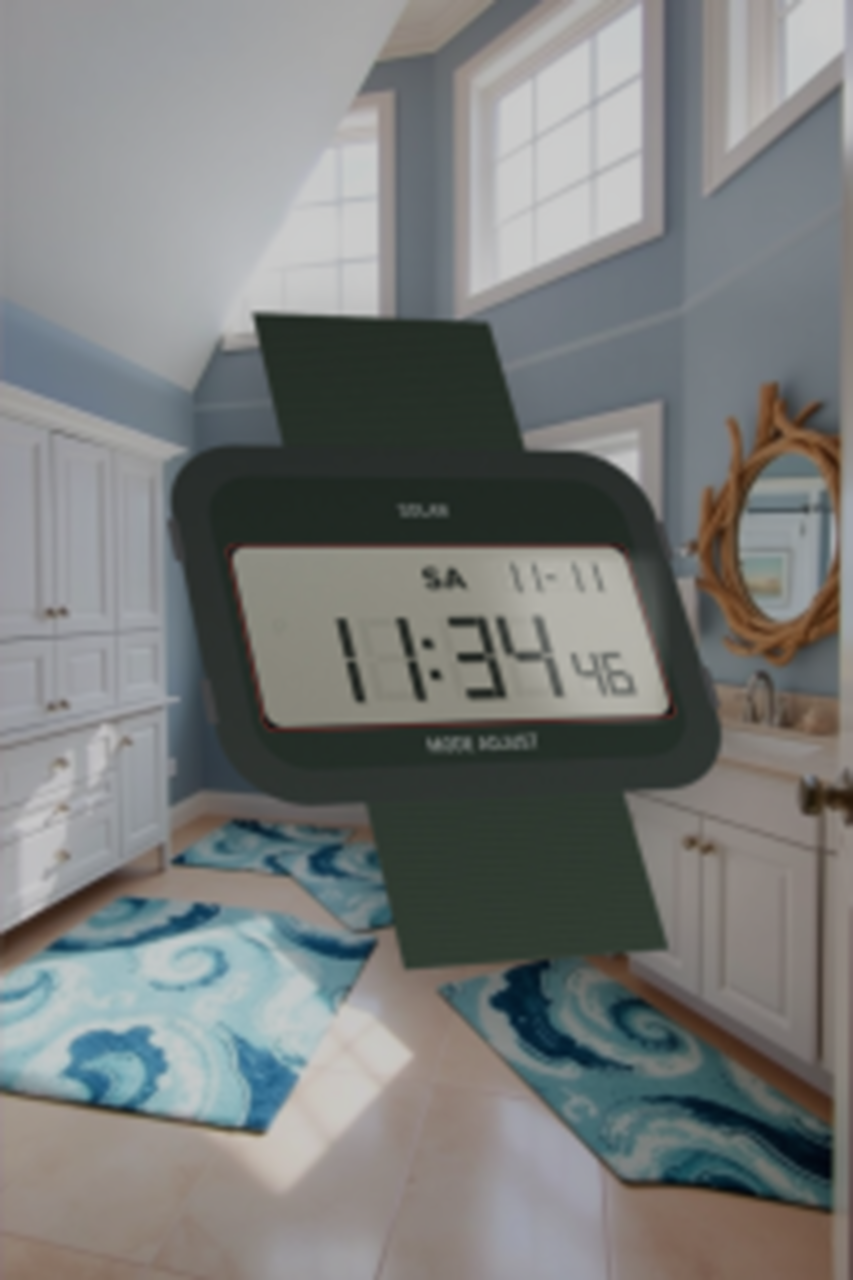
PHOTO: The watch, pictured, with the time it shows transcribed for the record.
11:34:46
